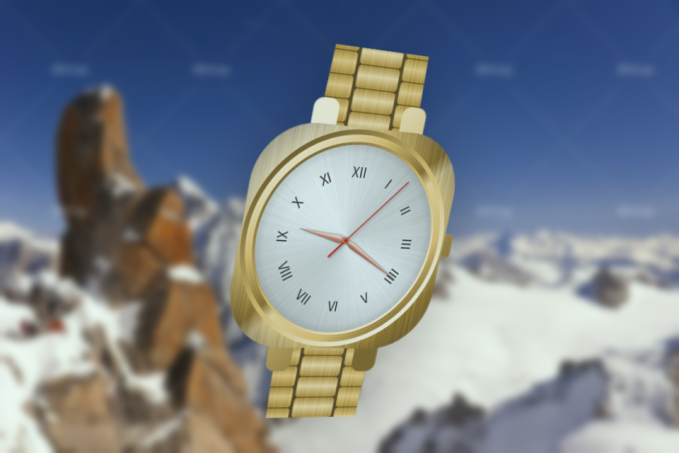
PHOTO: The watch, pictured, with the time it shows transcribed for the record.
9:20:07
